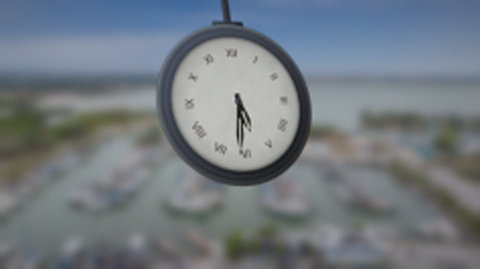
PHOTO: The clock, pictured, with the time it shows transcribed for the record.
5:31
